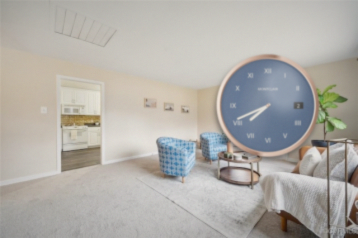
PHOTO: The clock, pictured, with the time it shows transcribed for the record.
7:41
